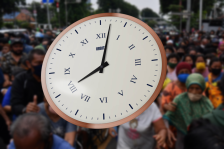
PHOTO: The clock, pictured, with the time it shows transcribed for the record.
8:02
